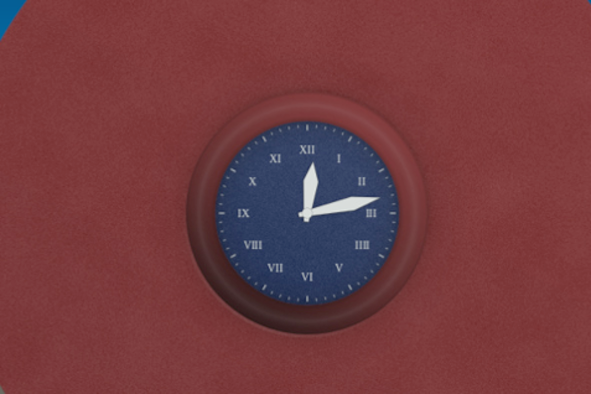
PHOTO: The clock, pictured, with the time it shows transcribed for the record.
12:13
